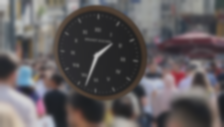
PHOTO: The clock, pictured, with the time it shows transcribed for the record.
1:33
